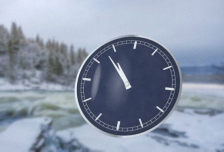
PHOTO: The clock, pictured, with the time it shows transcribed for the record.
10:53
